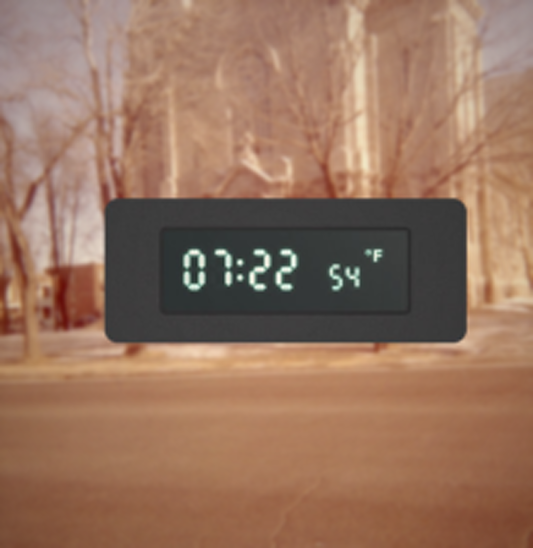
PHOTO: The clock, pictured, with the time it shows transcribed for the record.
7:22
